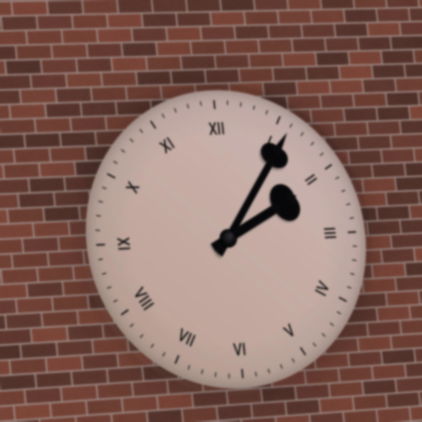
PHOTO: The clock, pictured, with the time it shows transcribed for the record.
2:06
